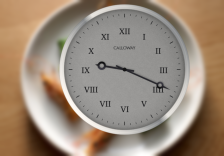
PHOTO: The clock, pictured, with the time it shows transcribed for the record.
9:19
